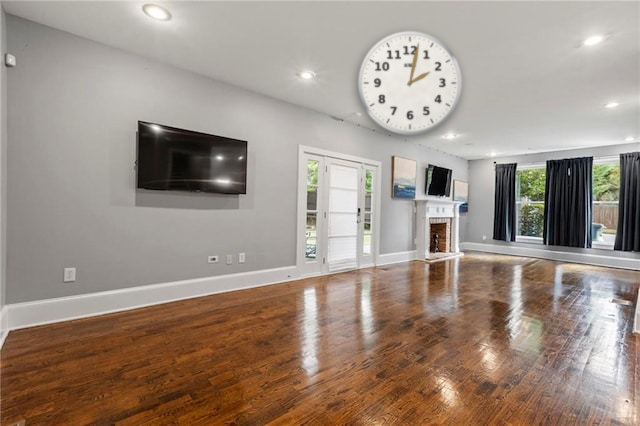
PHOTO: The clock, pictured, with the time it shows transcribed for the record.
2:02
